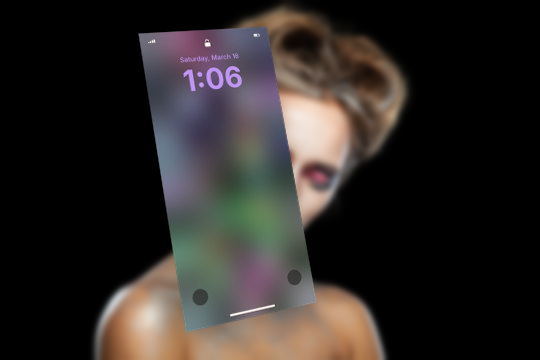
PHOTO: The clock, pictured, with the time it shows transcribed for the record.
1:06
